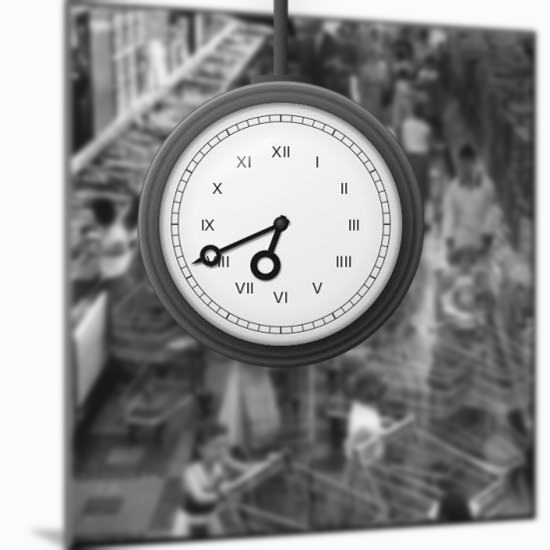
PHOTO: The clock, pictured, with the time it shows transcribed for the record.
6:41
